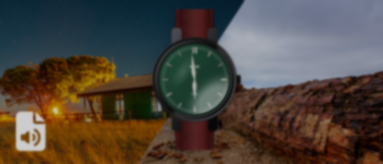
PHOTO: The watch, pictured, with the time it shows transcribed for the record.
5:59
